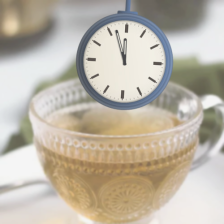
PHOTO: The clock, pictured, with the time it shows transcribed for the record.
11:57
